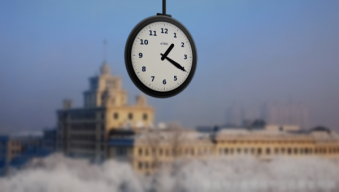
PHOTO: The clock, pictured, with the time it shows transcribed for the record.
1:20
